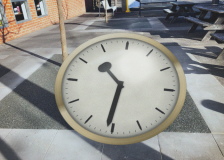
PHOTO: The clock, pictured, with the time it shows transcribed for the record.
10:31
